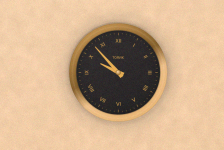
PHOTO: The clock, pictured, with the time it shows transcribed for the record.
9:53
